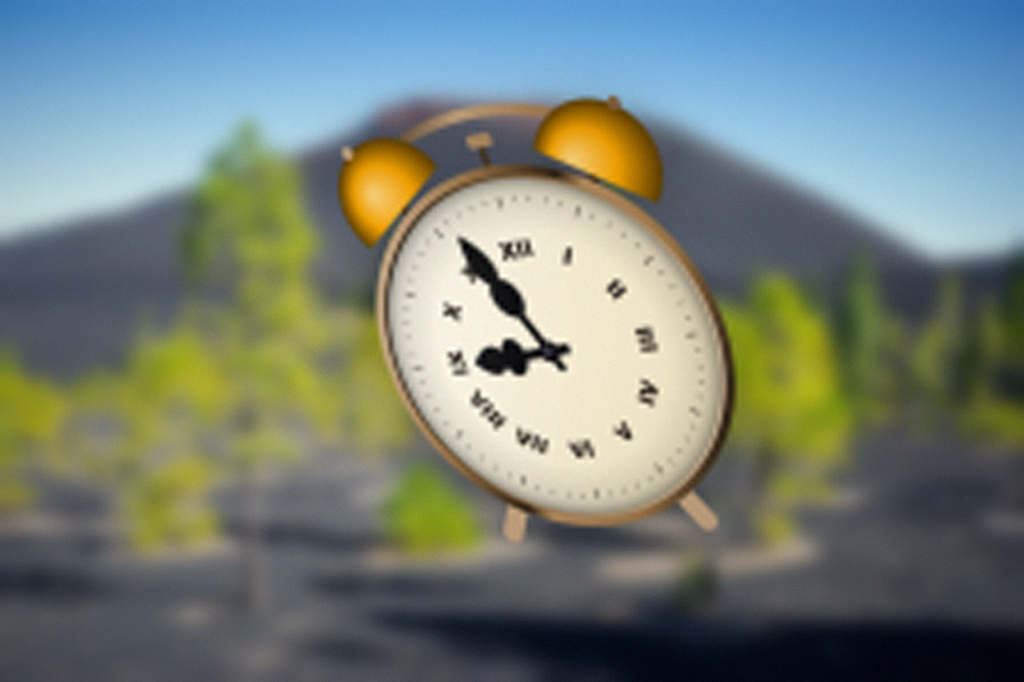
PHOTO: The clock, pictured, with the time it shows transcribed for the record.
8:56
